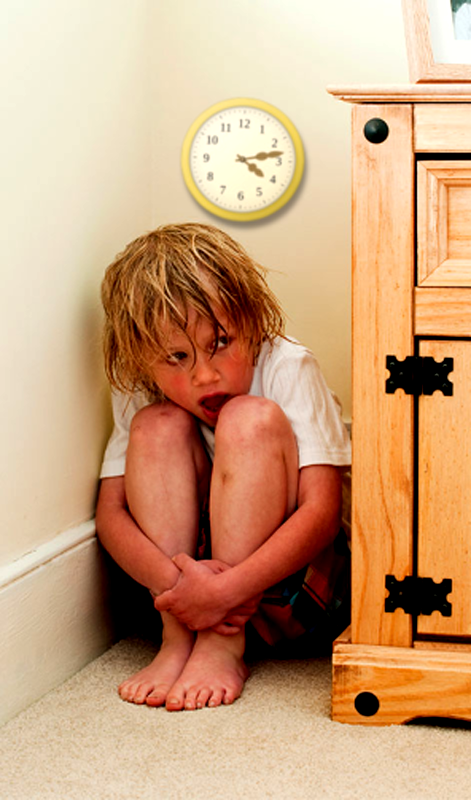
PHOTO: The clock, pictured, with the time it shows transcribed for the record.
4:13
